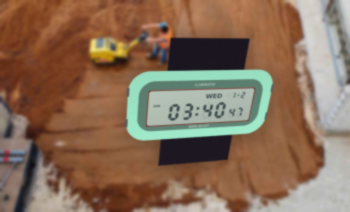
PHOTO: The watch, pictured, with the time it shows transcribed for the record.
3:40:47
